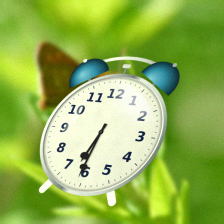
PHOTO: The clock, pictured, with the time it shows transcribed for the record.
6:31
